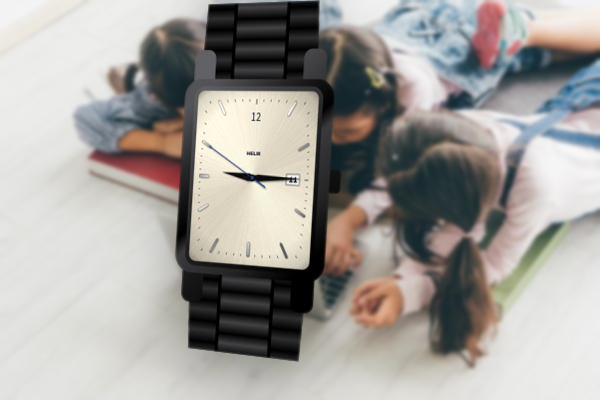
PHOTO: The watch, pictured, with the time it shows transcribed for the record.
9:14:50
